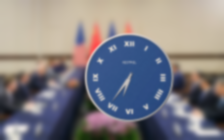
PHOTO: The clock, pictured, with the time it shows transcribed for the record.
6:36
